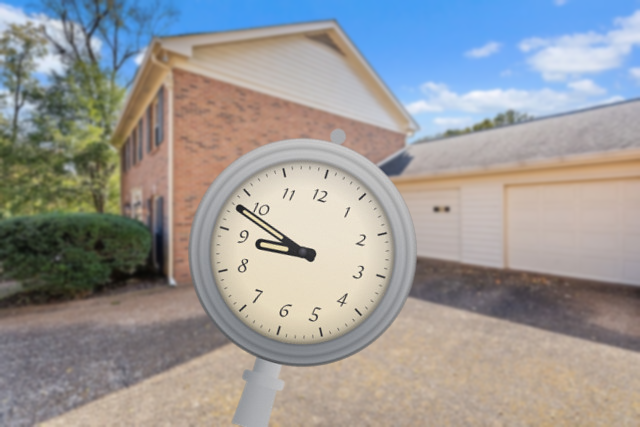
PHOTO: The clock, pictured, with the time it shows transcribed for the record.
8:48
